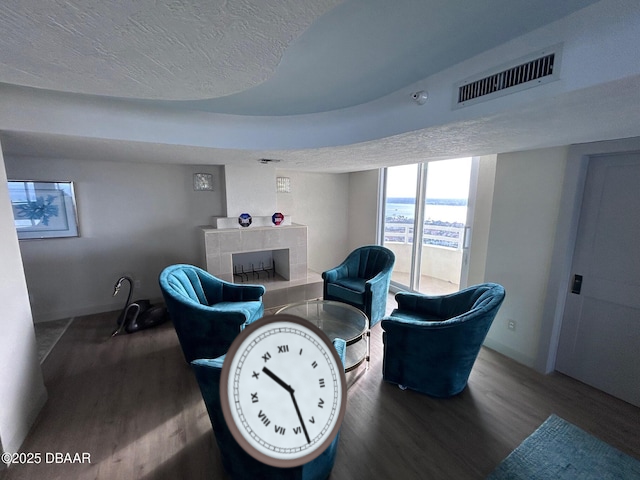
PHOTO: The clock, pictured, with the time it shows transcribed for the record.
10:28
